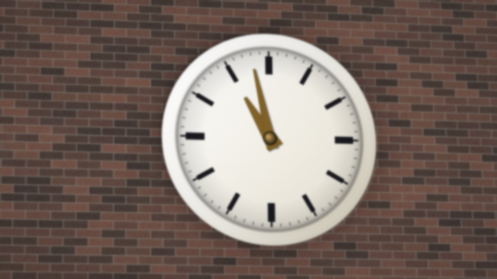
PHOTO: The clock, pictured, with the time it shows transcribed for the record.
10:58
